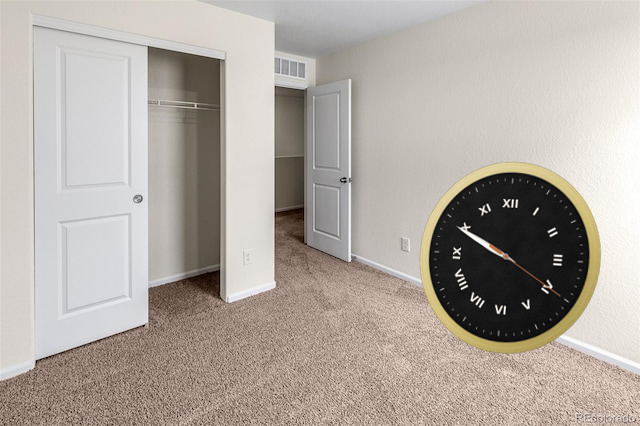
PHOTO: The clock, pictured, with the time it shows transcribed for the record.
9:49:20
